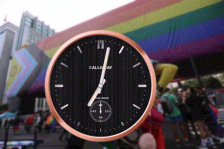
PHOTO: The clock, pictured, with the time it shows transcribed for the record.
7:02
